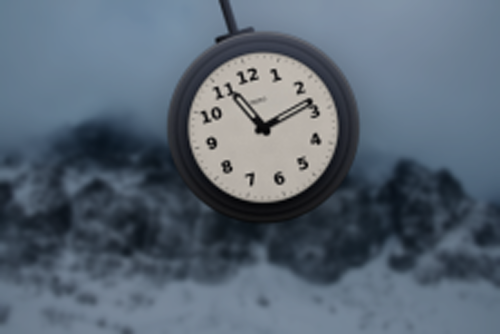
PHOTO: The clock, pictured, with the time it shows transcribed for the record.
11:13
